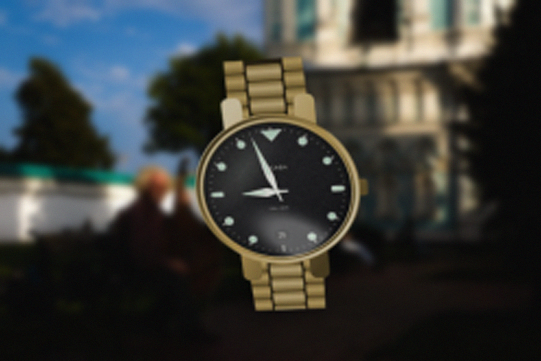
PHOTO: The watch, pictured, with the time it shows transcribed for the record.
8:57
